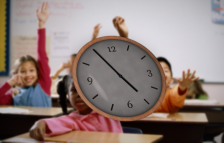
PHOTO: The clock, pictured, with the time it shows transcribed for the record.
4:55
